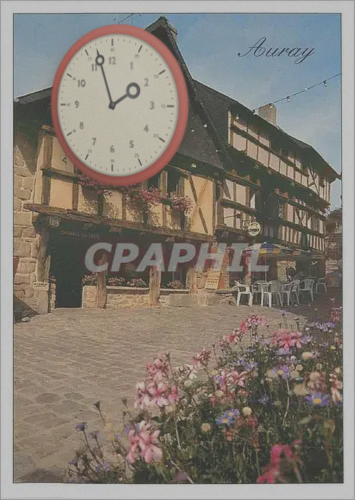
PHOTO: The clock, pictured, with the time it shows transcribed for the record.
1:57
